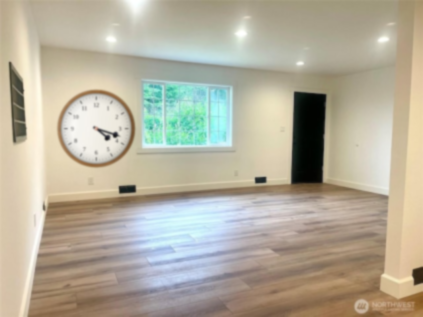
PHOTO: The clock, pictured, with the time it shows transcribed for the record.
4:18
